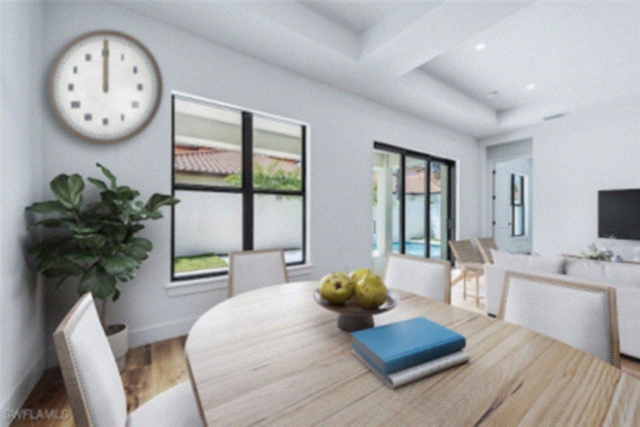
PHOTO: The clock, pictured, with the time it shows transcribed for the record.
12:00
